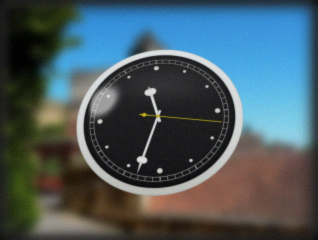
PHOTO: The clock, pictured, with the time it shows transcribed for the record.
11:33:17
